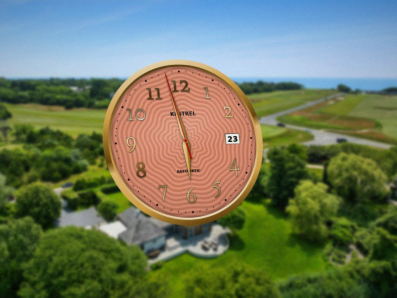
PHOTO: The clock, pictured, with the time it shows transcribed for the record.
5:57:58
